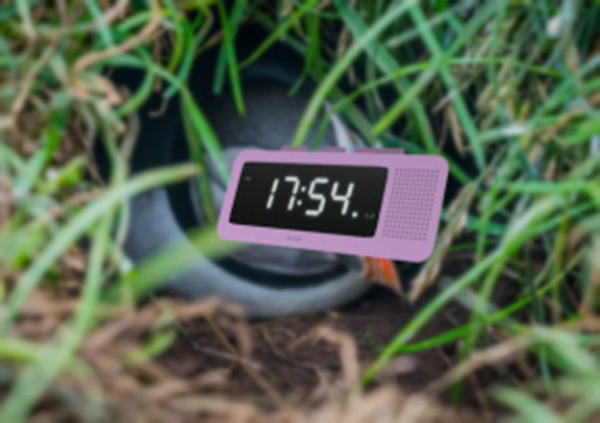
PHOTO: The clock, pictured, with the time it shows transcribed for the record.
17:54
